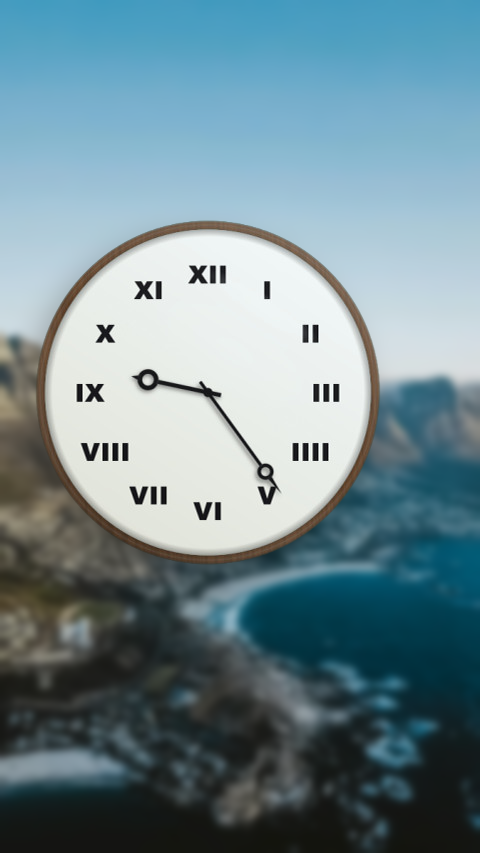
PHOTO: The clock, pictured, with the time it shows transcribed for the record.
9:24
